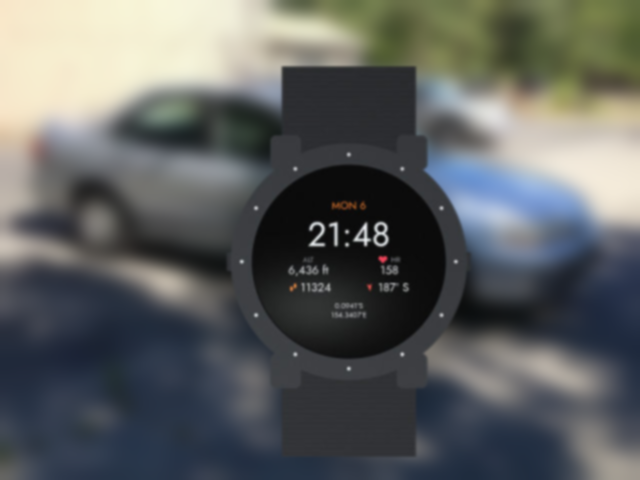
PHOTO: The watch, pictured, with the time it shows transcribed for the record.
21:48
